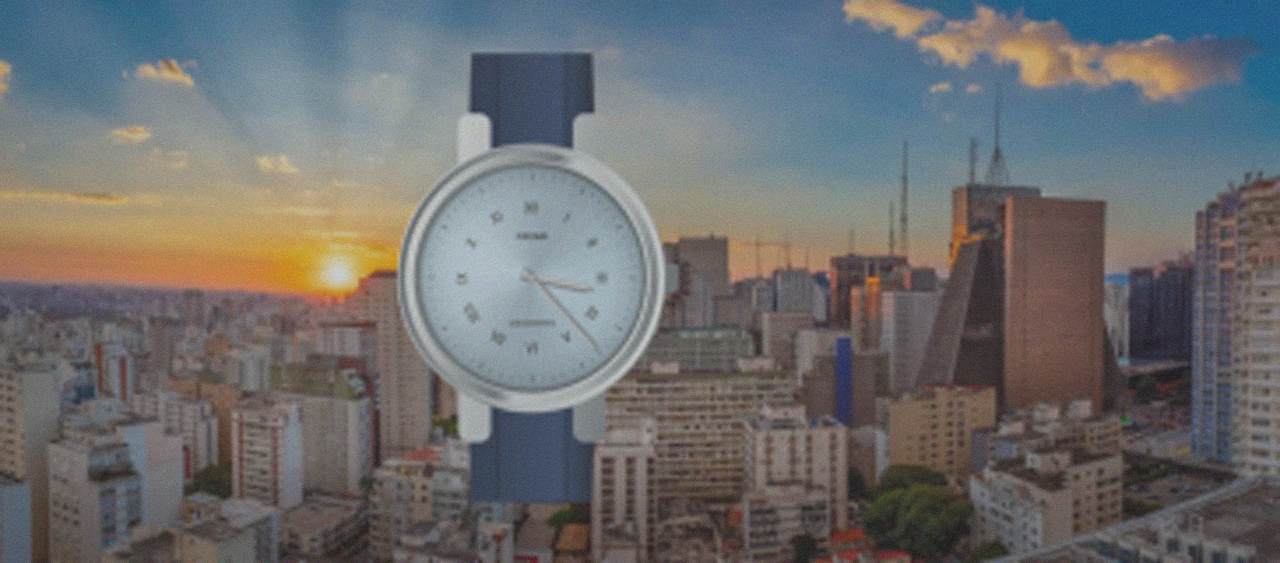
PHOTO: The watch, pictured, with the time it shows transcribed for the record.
3:23
